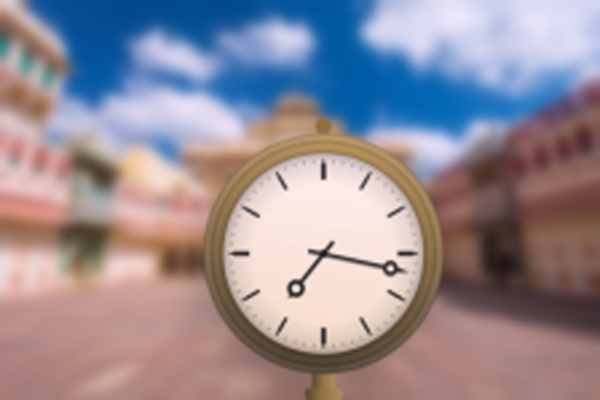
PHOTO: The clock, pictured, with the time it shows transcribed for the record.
7:17
